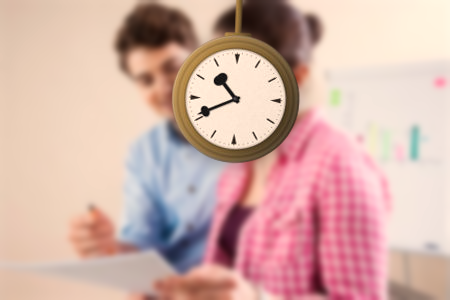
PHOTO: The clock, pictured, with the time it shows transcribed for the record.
10:41
